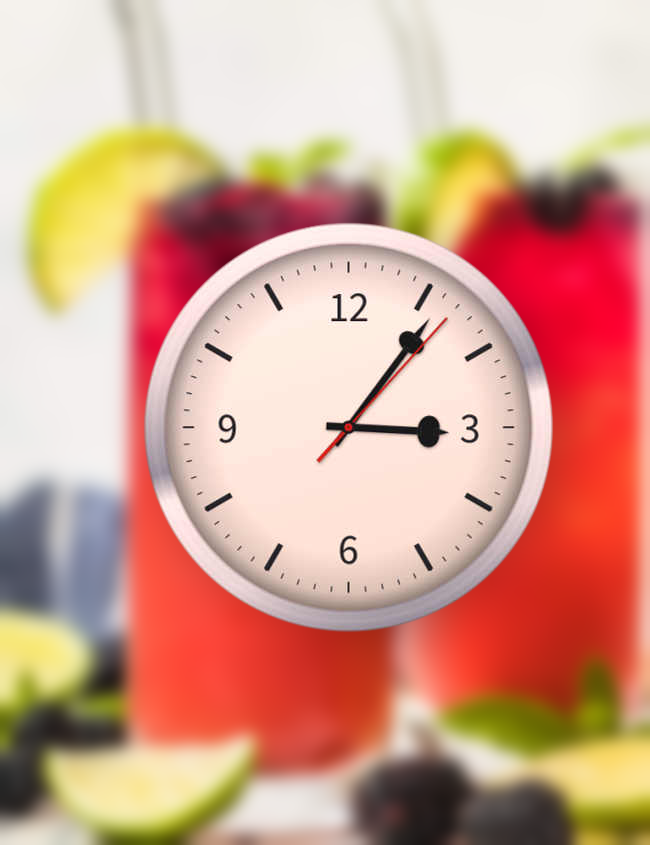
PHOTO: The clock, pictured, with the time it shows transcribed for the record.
3:06:07
